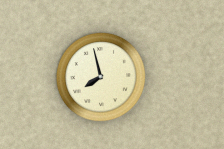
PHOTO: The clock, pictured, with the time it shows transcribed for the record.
7:58
